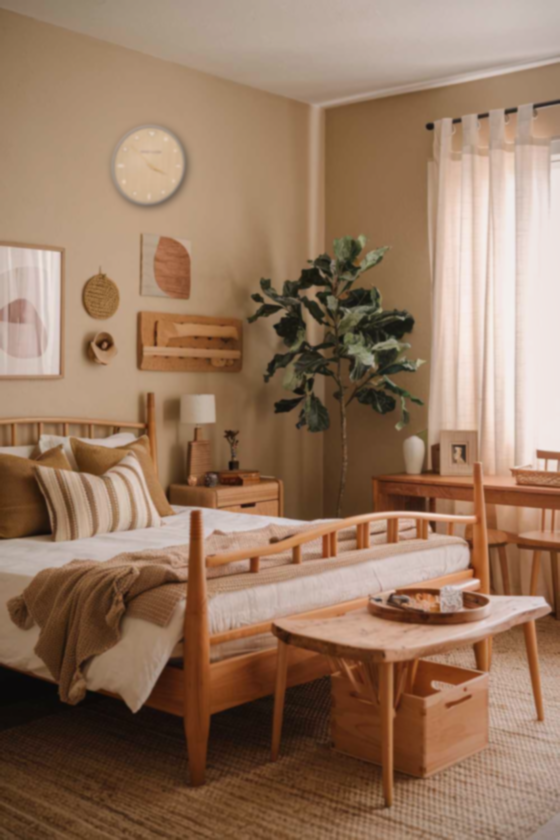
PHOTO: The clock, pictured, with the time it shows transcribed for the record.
3:52
